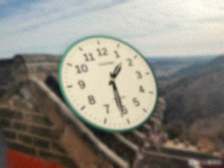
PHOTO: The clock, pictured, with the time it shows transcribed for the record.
1:31
